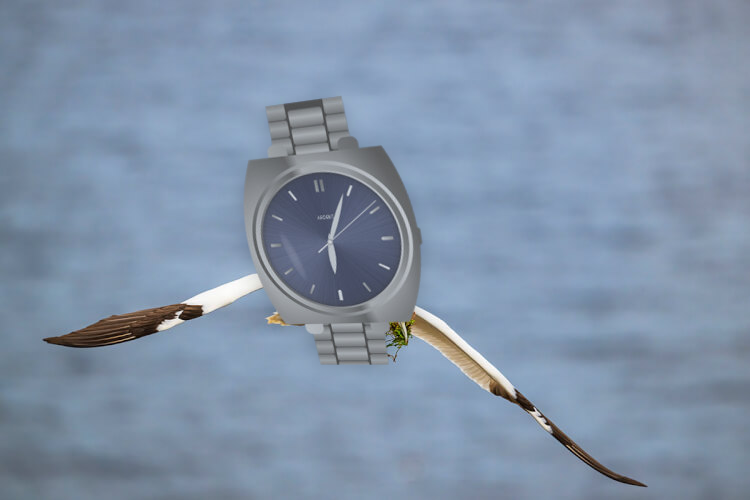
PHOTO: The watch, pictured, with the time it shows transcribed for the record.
6:04:09
